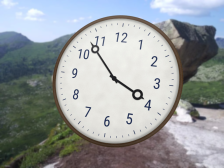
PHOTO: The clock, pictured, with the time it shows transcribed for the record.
3:53
